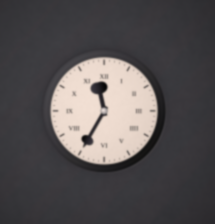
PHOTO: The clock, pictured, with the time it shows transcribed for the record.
11:35
